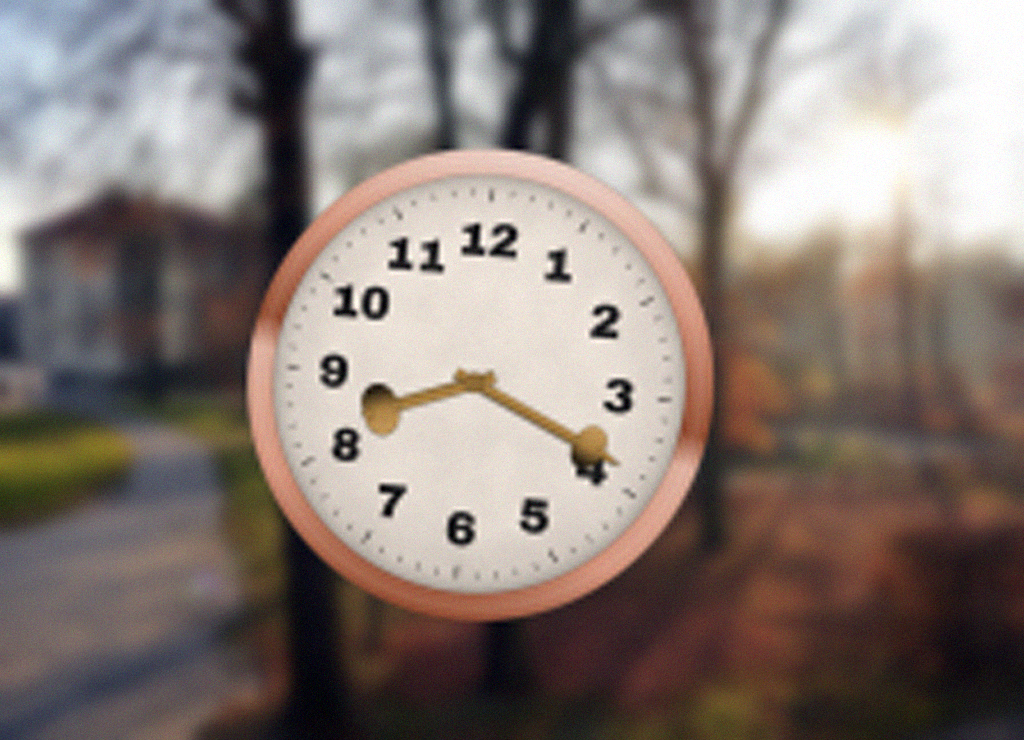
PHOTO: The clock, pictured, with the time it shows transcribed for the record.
8:19
